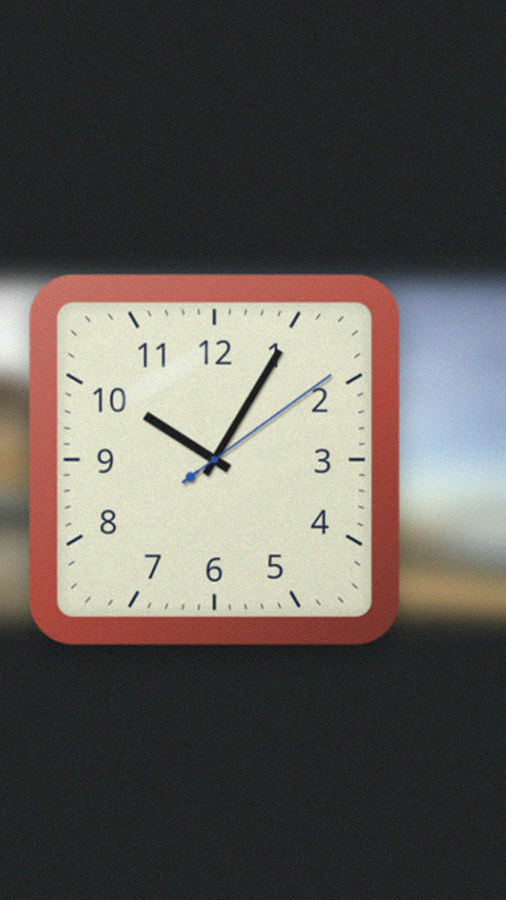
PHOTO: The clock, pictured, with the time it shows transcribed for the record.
10:05:09
